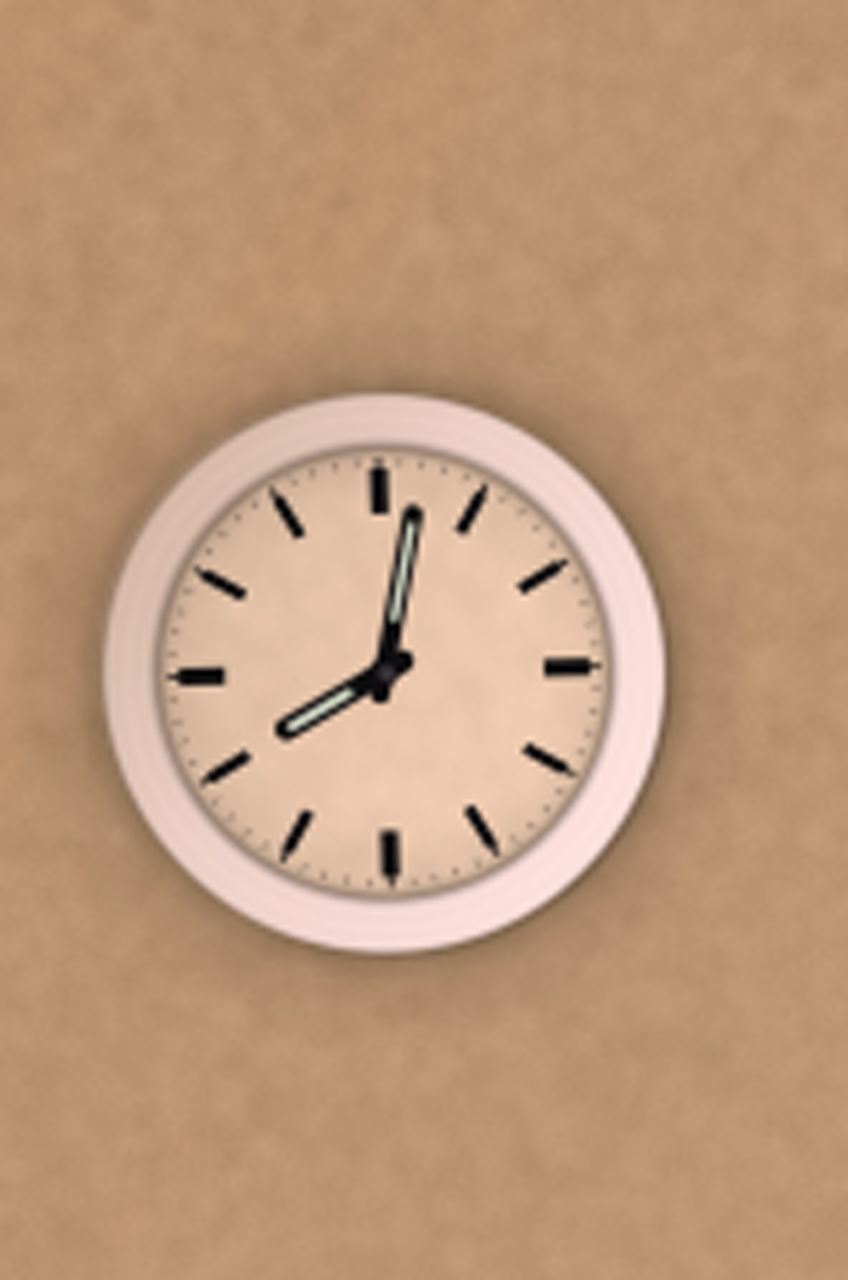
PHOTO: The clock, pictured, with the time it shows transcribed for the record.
8:02
